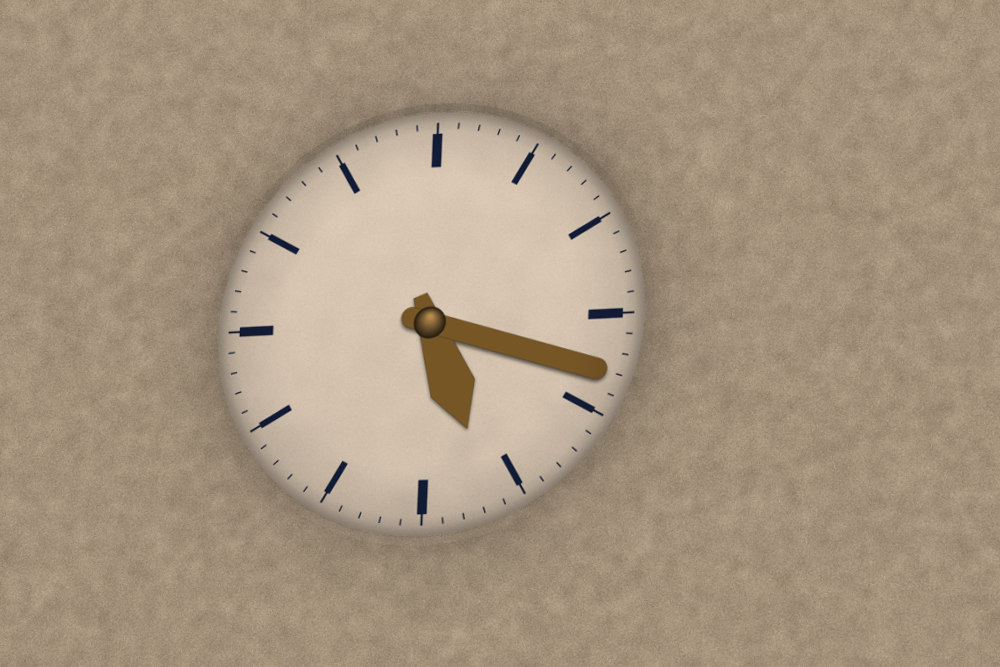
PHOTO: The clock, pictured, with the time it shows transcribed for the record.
5:18
